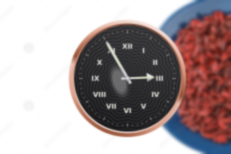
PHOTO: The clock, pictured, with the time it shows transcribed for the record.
2:55
